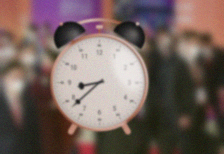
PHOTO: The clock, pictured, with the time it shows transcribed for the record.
8:38
